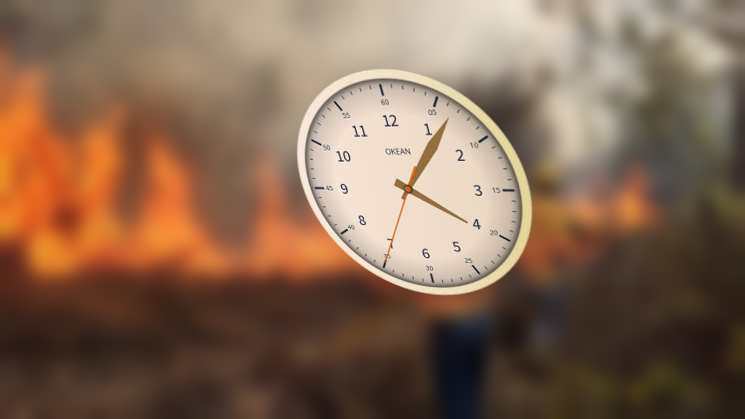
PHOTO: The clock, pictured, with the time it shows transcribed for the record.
4:06:35
